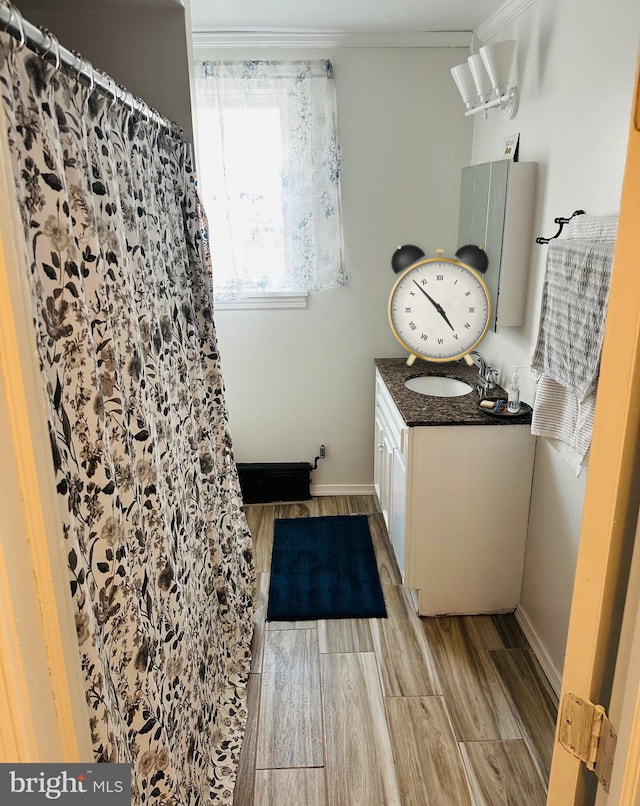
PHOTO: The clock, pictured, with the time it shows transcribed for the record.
4:53
